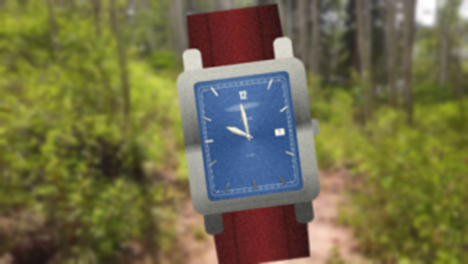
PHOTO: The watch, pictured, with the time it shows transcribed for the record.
9:59
